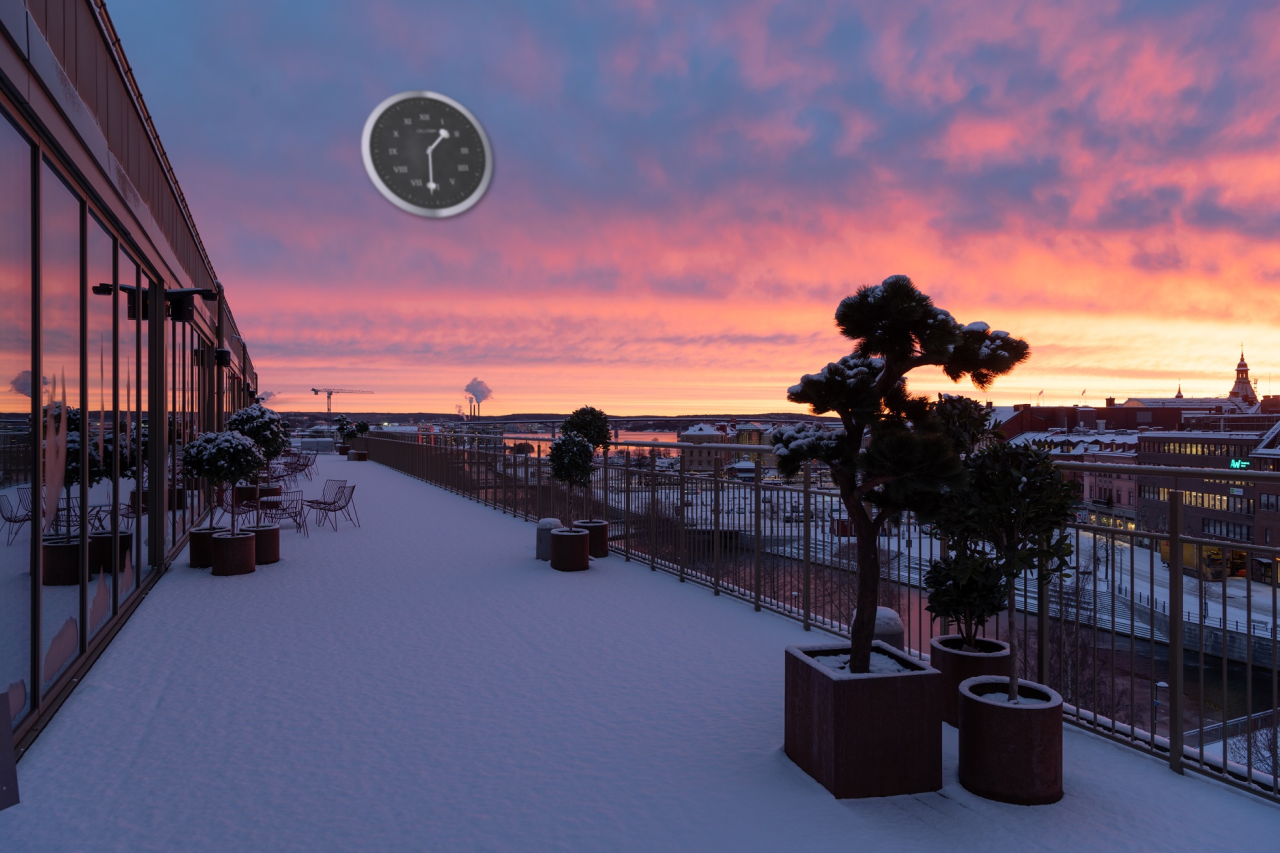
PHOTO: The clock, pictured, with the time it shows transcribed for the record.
1:31
